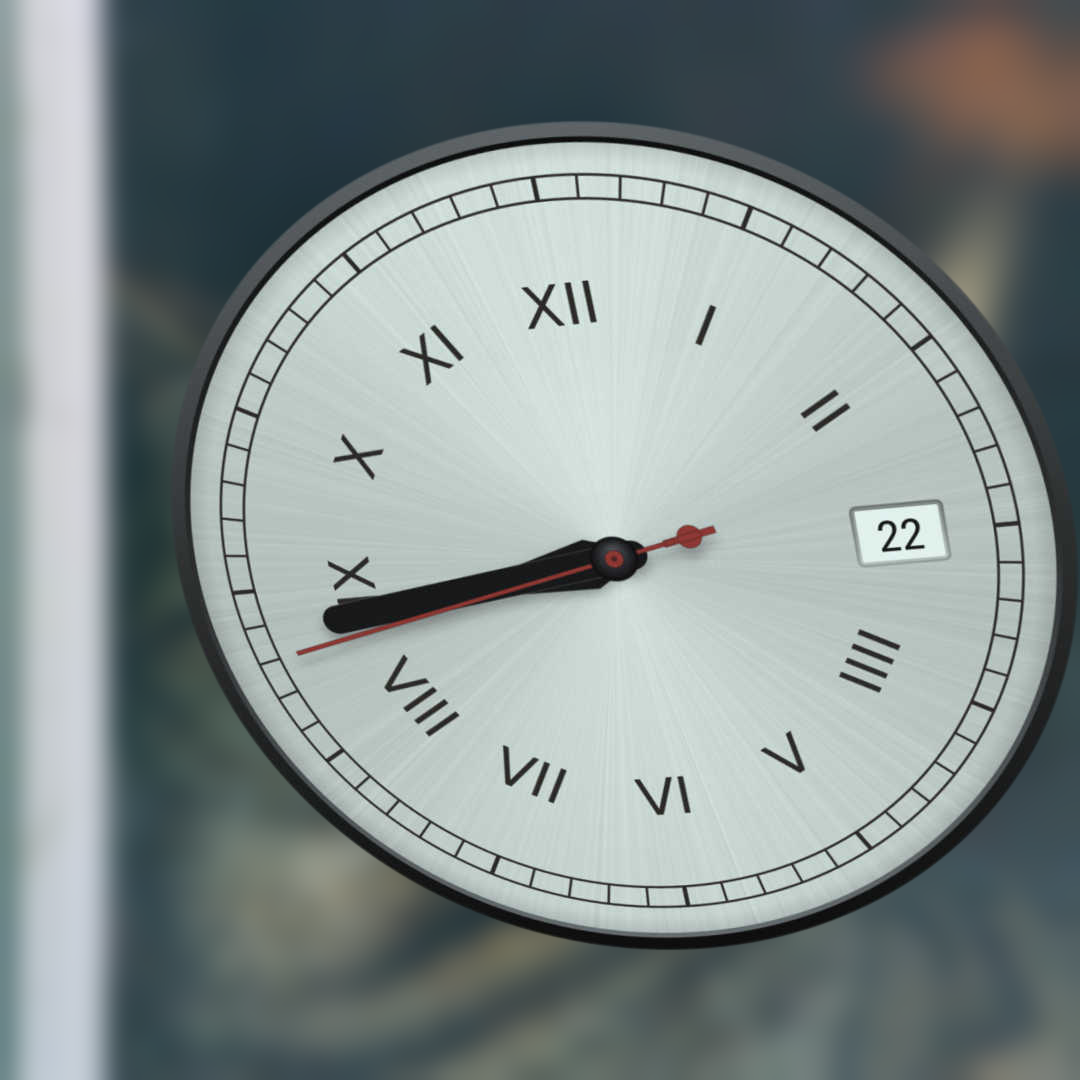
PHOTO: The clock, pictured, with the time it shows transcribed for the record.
8:43:43
